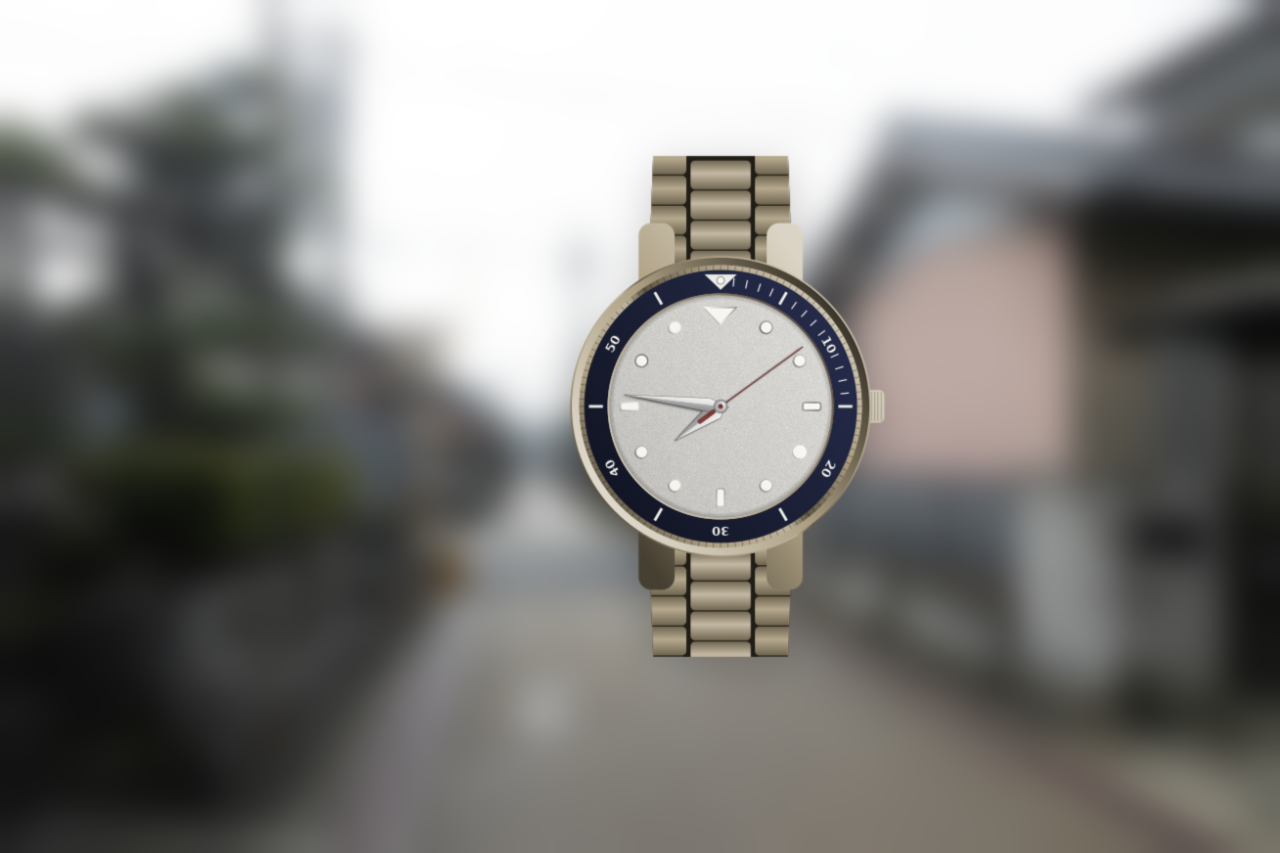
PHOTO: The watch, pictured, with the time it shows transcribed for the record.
7:46:09
